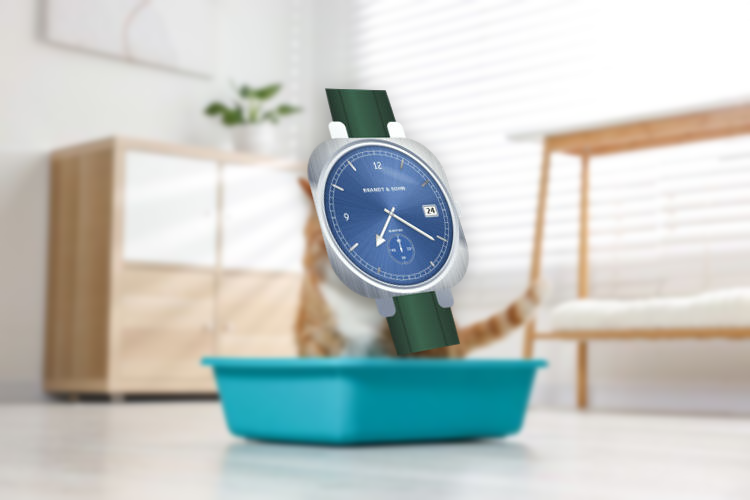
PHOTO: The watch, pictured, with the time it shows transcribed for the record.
7:21
